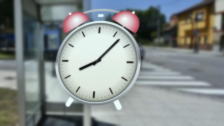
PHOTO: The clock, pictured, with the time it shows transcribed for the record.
8:07
